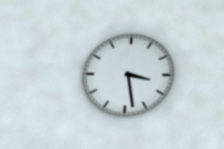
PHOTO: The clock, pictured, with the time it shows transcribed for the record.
3:28
